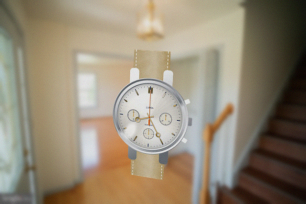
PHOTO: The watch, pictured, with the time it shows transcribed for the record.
8:25
